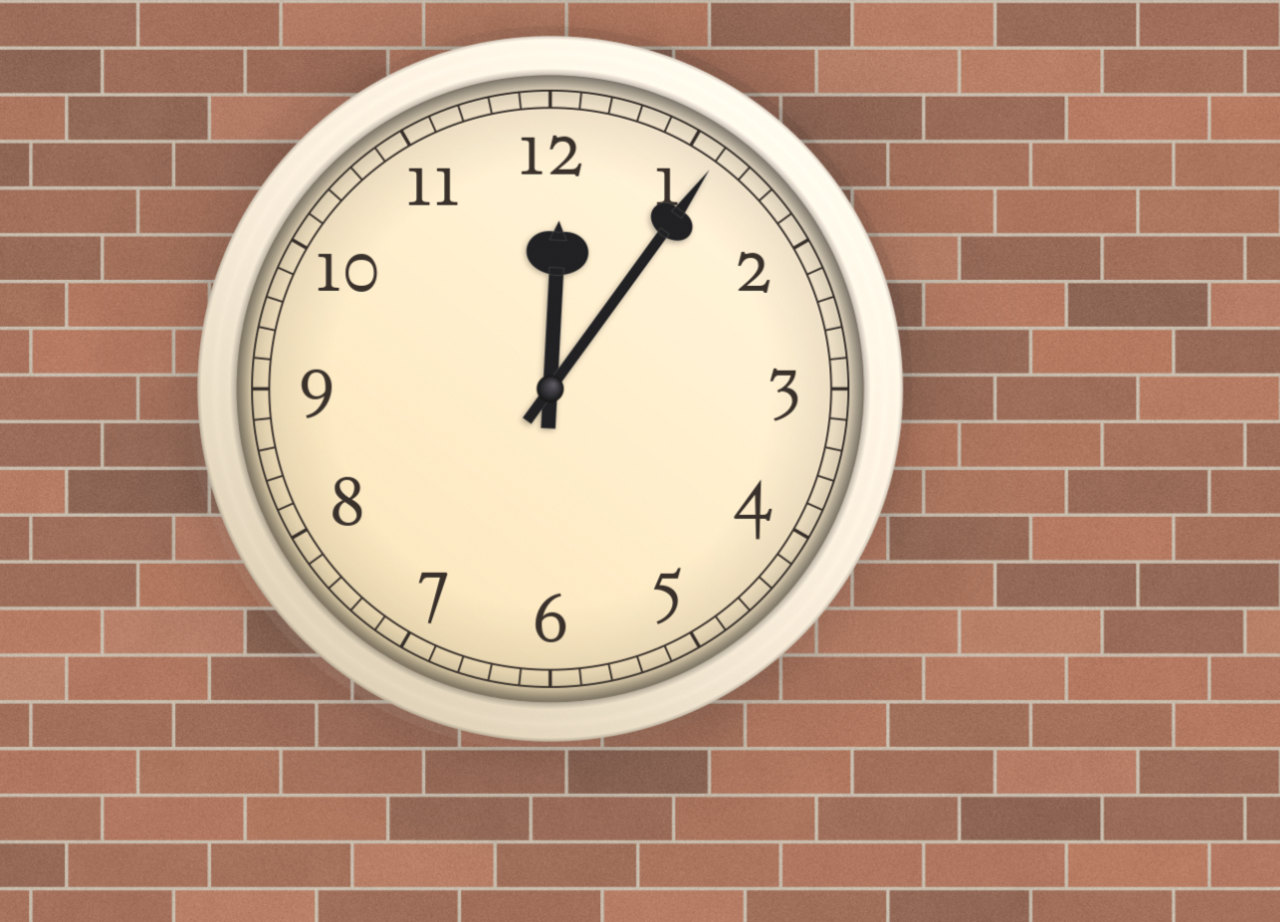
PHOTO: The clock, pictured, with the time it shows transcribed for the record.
12:06
